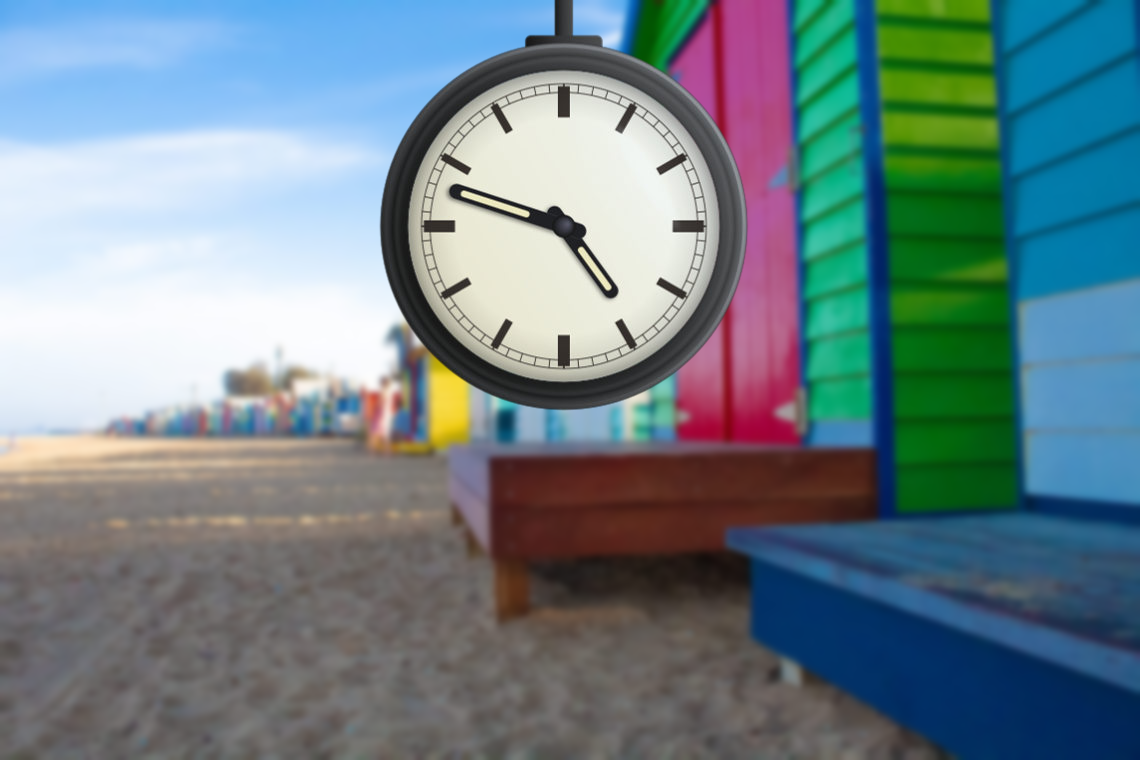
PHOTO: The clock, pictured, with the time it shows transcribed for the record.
4:48
